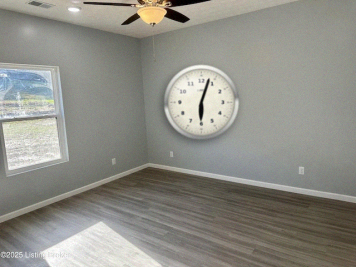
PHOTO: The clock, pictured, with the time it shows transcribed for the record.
6:03
